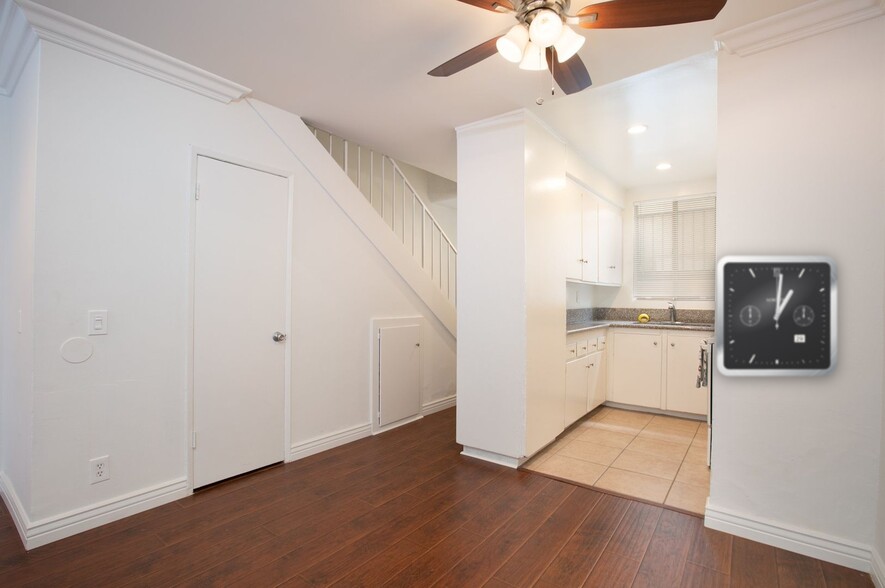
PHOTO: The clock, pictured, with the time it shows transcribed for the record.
1:01
